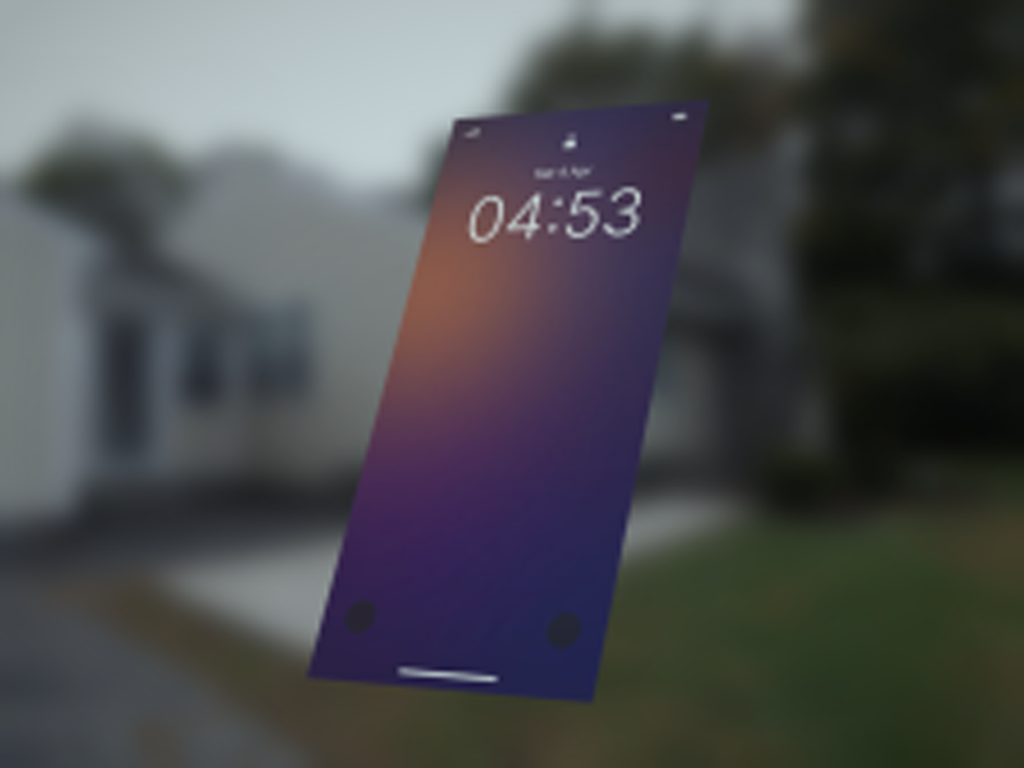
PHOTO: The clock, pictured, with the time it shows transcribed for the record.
4:53
